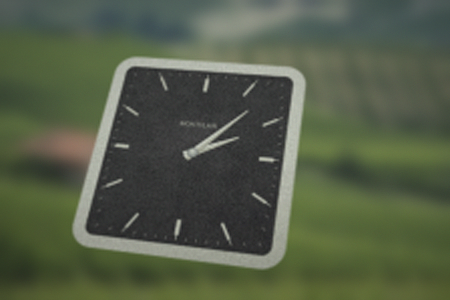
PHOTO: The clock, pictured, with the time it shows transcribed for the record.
2:07
